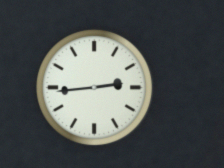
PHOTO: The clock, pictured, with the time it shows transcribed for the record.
2:44
